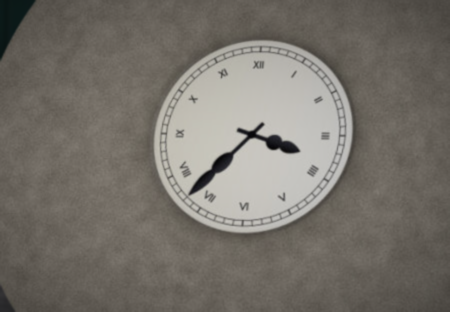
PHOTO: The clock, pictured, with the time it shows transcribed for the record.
3:37
